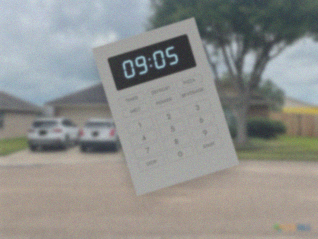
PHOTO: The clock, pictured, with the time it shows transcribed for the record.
9:05
